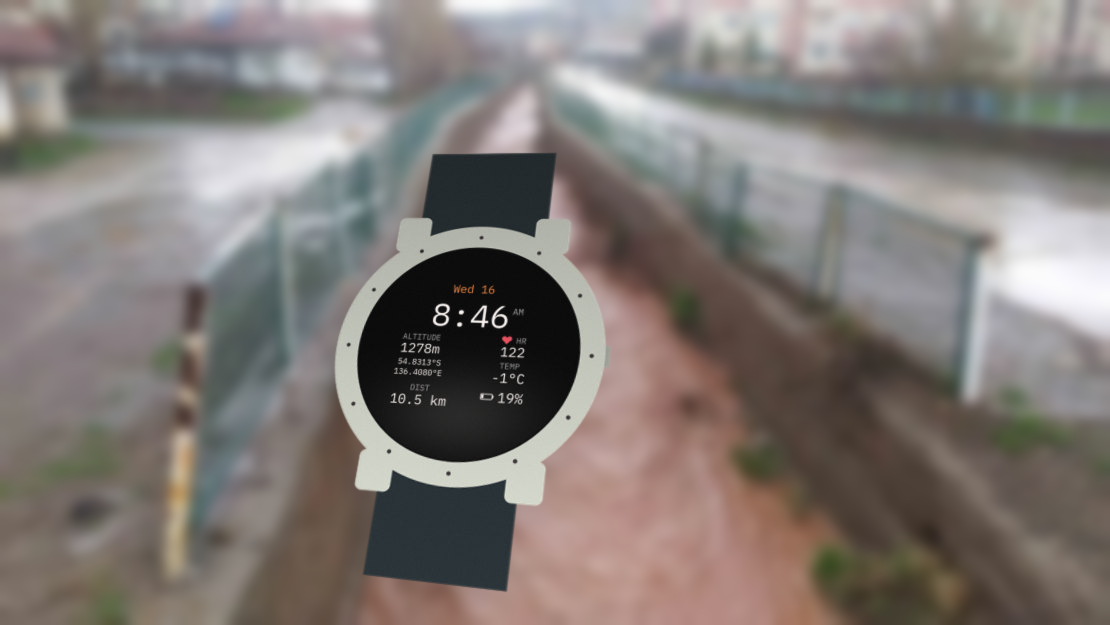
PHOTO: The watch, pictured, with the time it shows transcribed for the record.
8:46
